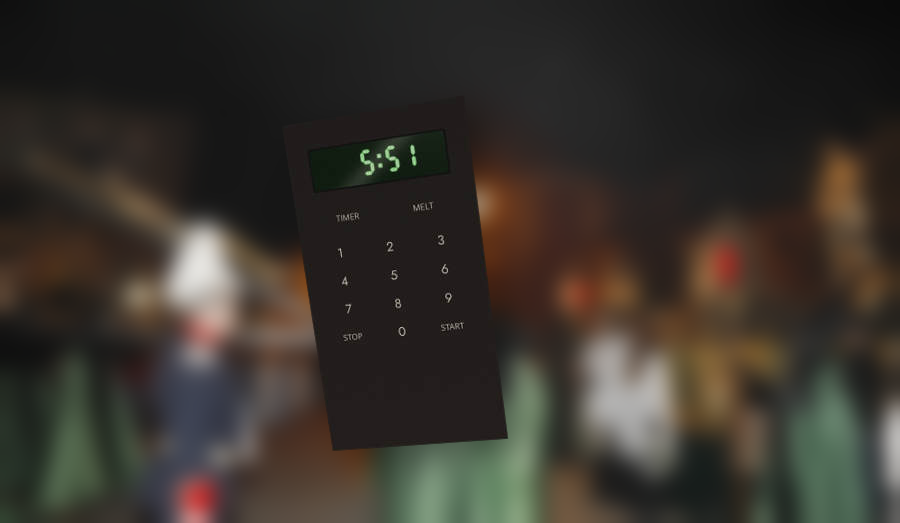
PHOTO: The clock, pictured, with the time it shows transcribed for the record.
5:51
